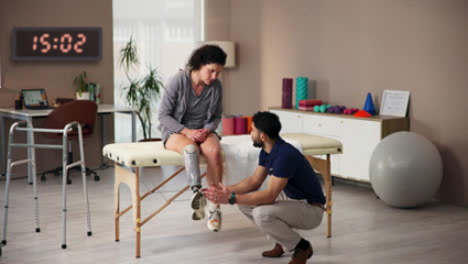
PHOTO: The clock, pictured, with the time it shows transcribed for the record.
15:02
